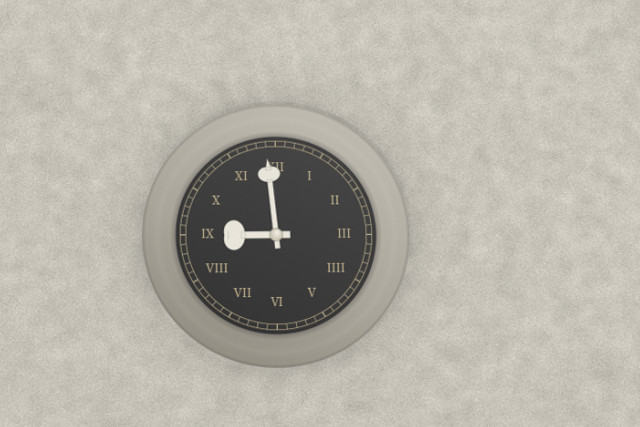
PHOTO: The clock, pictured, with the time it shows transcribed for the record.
8:59
